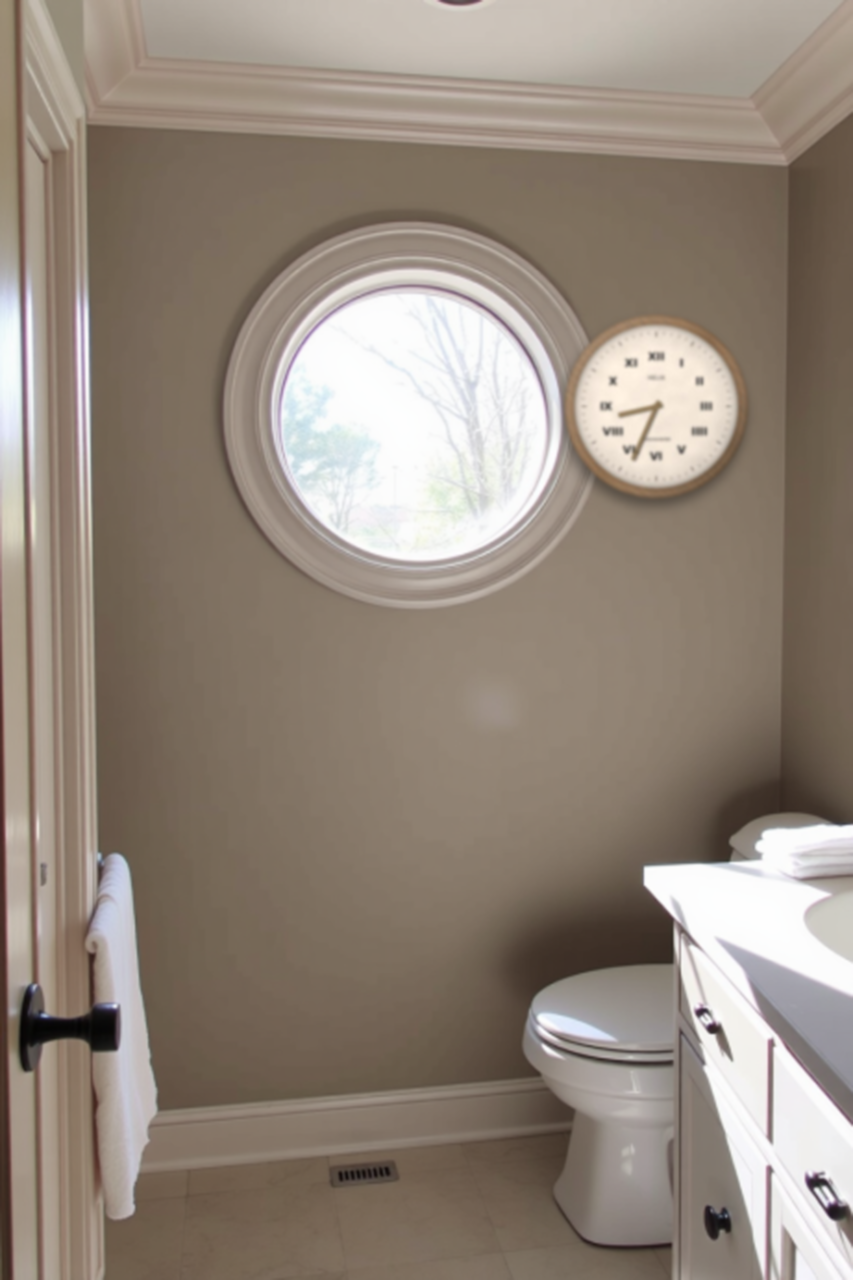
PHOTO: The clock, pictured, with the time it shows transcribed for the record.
8:34
